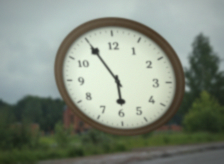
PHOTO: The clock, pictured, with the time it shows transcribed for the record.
5:55
